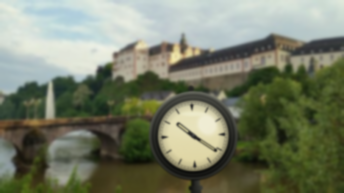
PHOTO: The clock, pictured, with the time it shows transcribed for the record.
10:21
